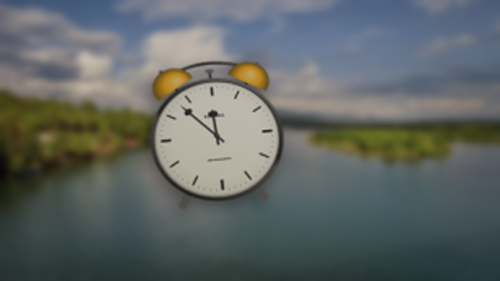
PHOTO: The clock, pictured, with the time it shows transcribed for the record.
11:53
